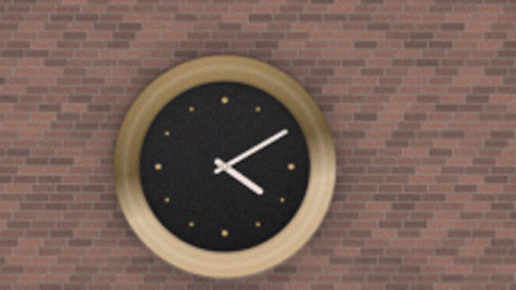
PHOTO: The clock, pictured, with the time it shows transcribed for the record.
4:10
